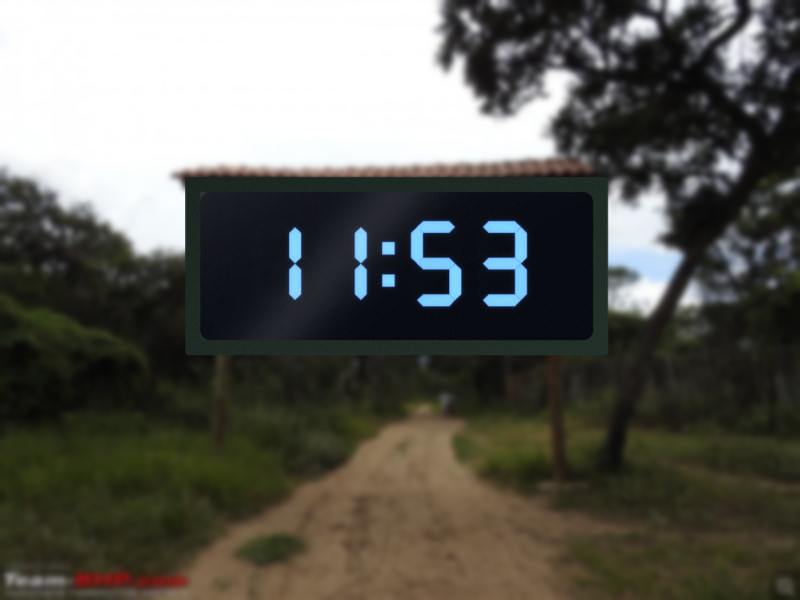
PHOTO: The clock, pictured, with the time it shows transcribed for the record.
11:53
